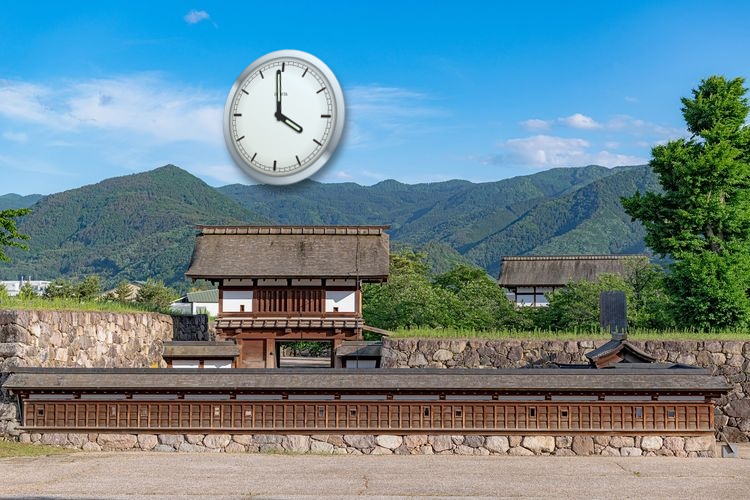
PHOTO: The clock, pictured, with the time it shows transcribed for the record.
3:59
